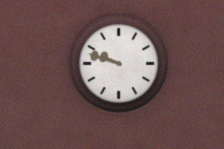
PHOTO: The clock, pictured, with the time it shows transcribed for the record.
9:48
